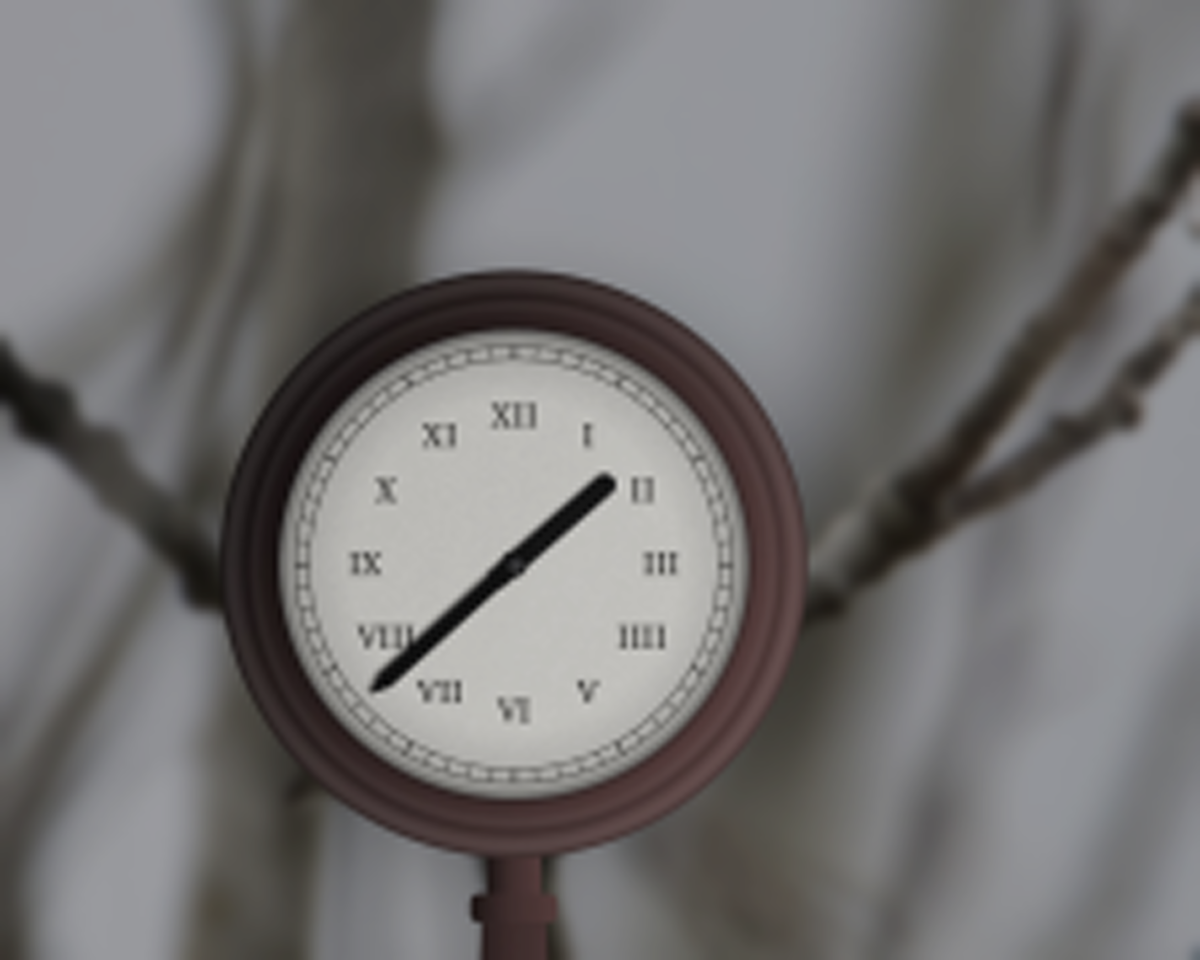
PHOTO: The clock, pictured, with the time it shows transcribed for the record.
1:38
